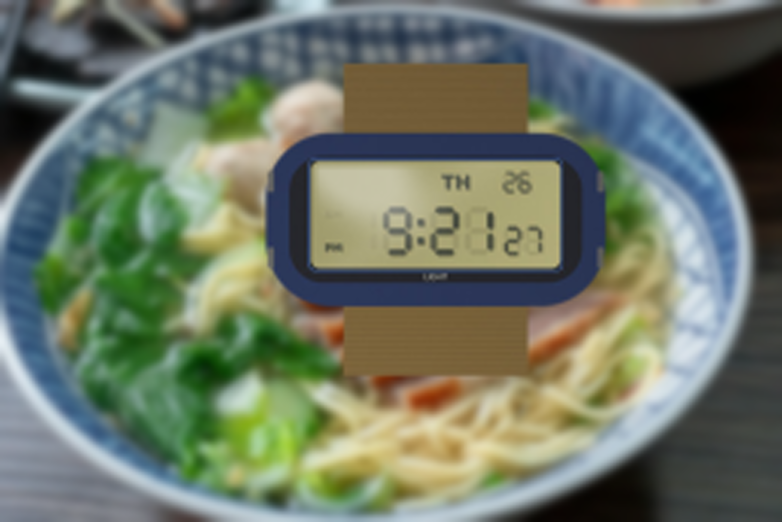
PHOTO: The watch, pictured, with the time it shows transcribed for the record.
9:21:27
